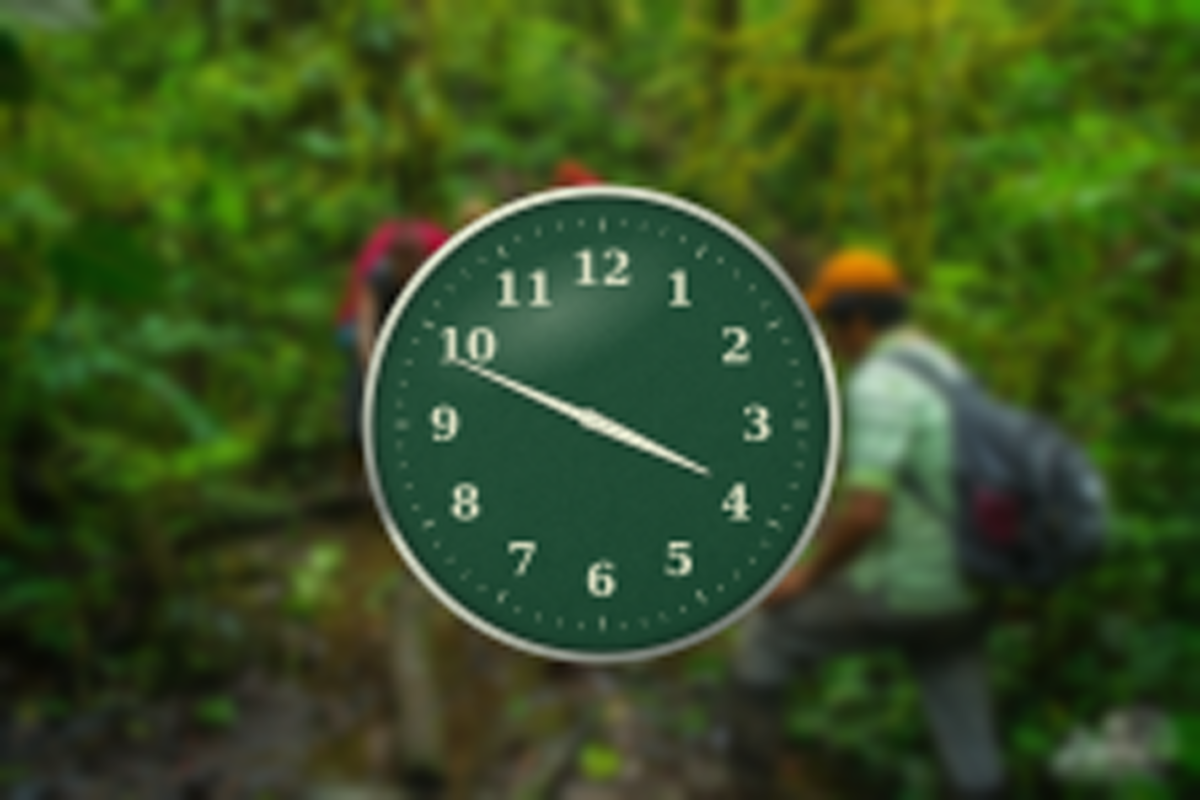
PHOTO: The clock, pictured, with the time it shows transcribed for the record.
3:49
